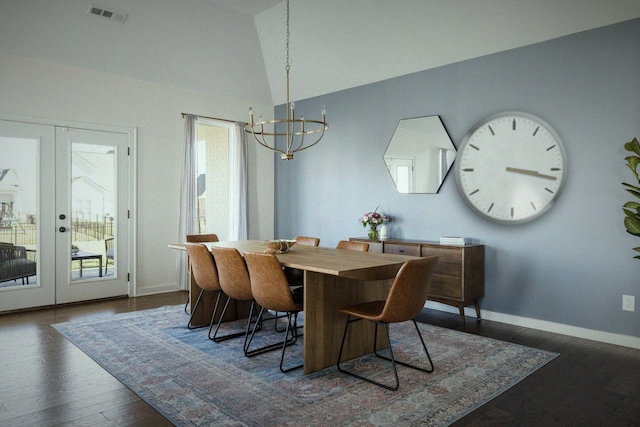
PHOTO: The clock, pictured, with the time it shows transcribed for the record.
3:17
